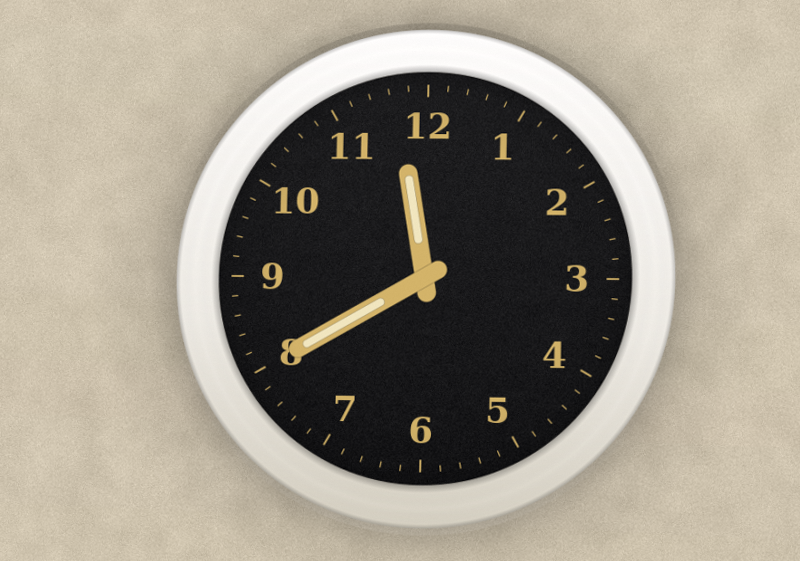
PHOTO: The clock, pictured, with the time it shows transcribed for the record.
11:40
